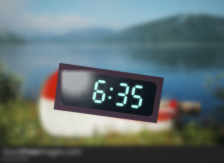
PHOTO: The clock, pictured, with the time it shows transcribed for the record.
6:35
